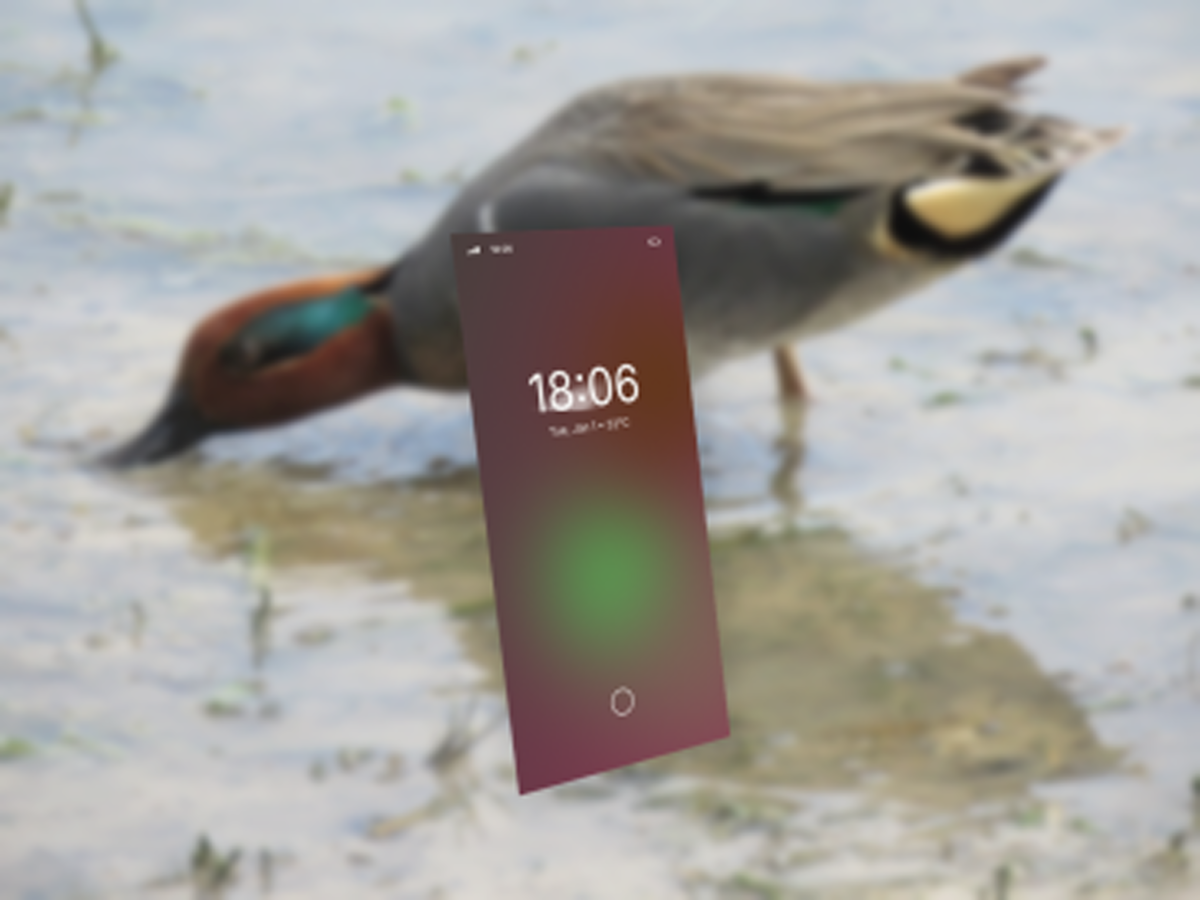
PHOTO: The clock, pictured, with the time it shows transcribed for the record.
18:06
